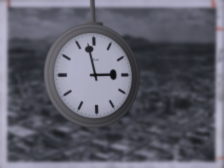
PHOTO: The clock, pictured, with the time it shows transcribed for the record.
2:58
